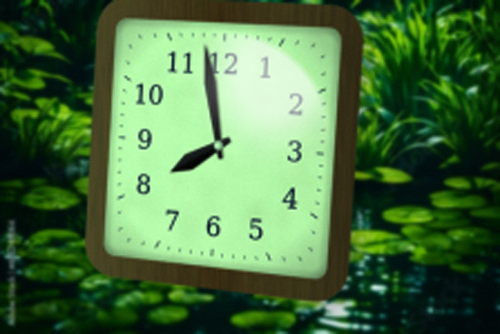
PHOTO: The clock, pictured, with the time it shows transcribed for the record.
7:58
